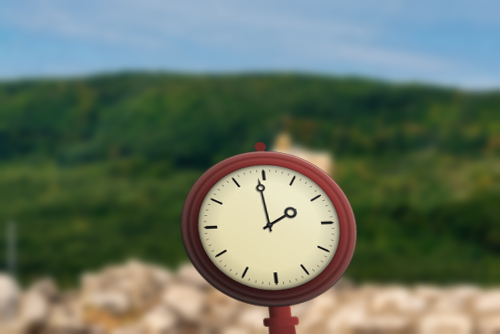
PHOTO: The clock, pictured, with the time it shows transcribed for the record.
1:59
